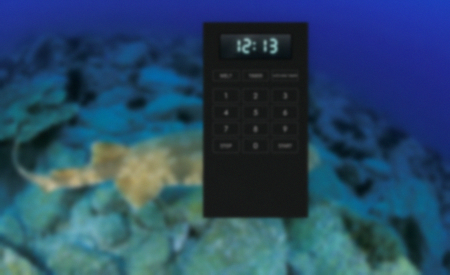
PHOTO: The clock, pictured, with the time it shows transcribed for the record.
12:13
